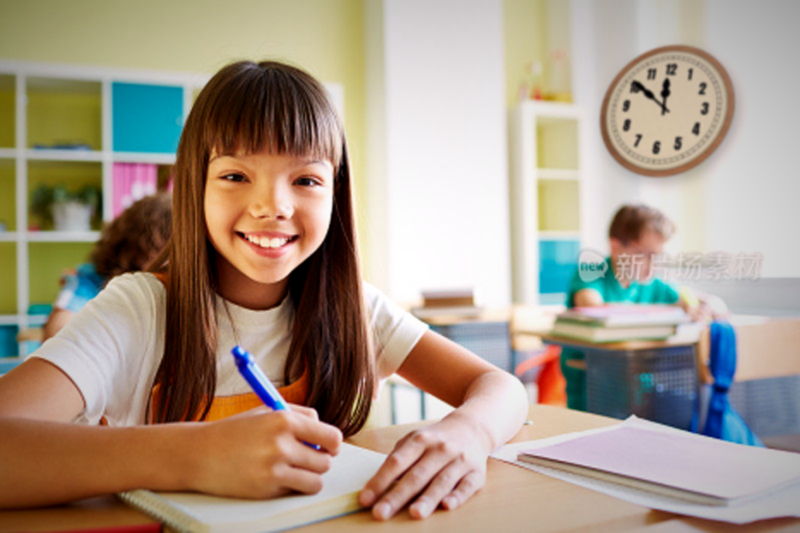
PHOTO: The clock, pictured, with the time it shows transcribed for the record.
11:51
